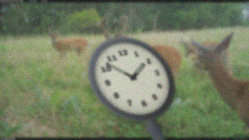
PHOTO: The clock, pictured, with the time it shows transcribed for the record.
1:52
